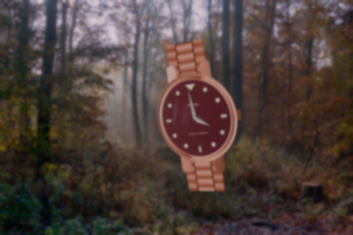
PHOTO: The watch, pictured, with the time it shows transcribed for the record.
3:59
